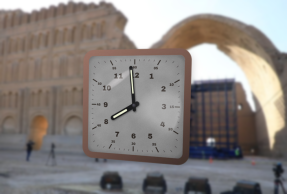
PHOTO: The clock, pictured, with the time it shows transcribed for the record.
7:59
